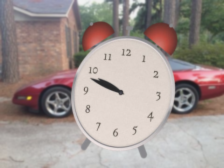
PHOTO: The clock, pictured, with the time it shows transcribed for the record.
9:48
